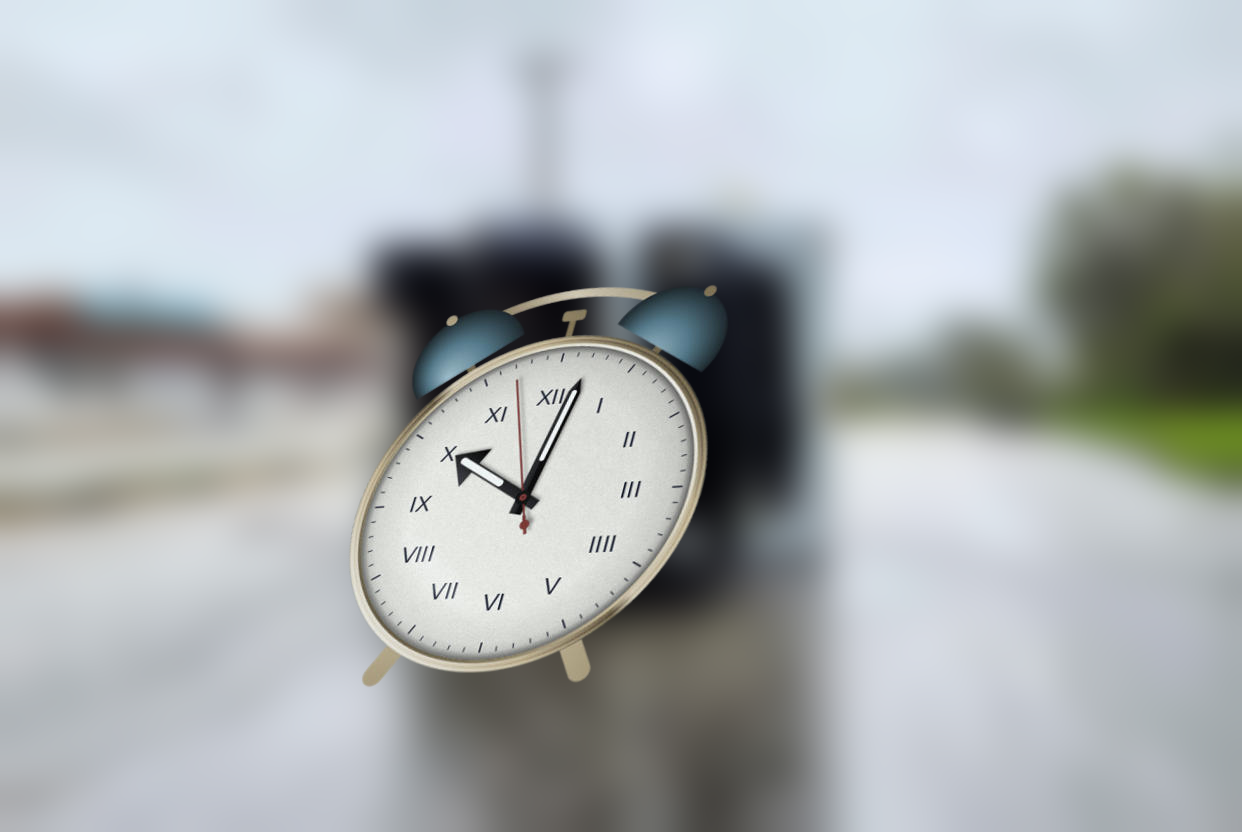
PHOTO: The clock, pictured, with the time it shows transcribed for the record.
10:01:57
